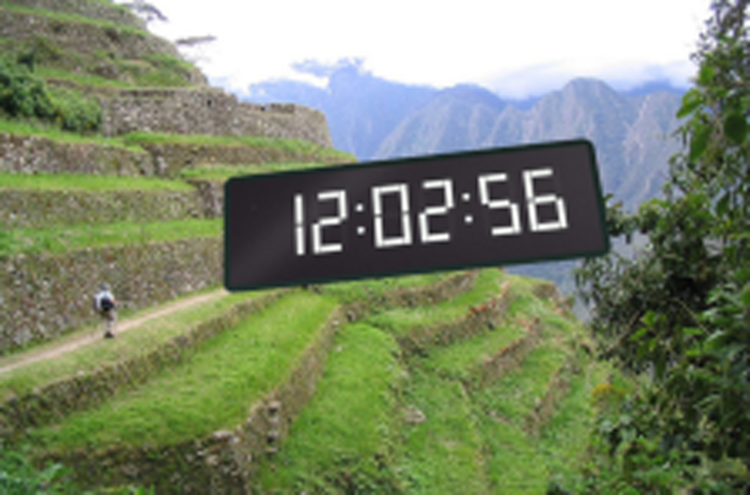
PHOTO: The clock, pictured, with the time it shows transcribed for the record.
12:02:56
